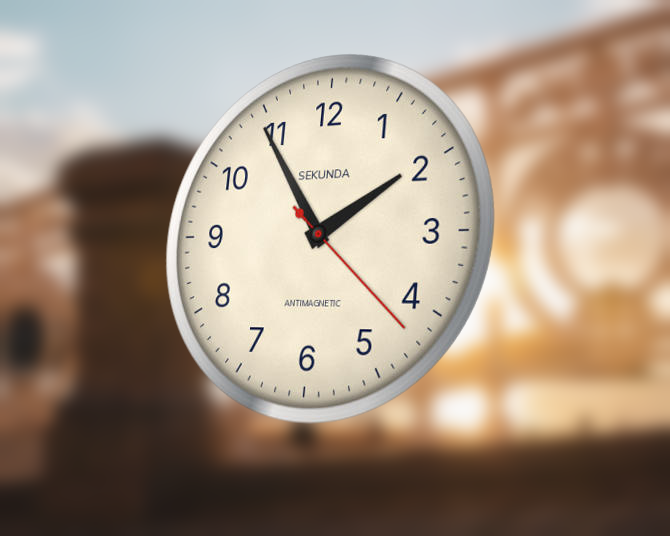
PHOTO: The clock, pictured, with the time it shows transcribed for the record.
1:54:22
